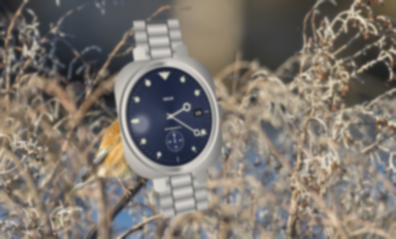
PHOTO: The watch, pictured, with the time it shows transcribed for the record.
2:21
